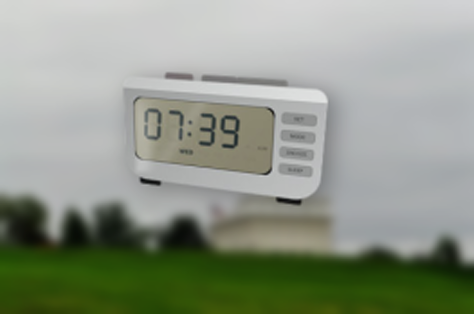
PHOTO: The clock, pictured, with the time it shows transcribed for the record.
7:39
